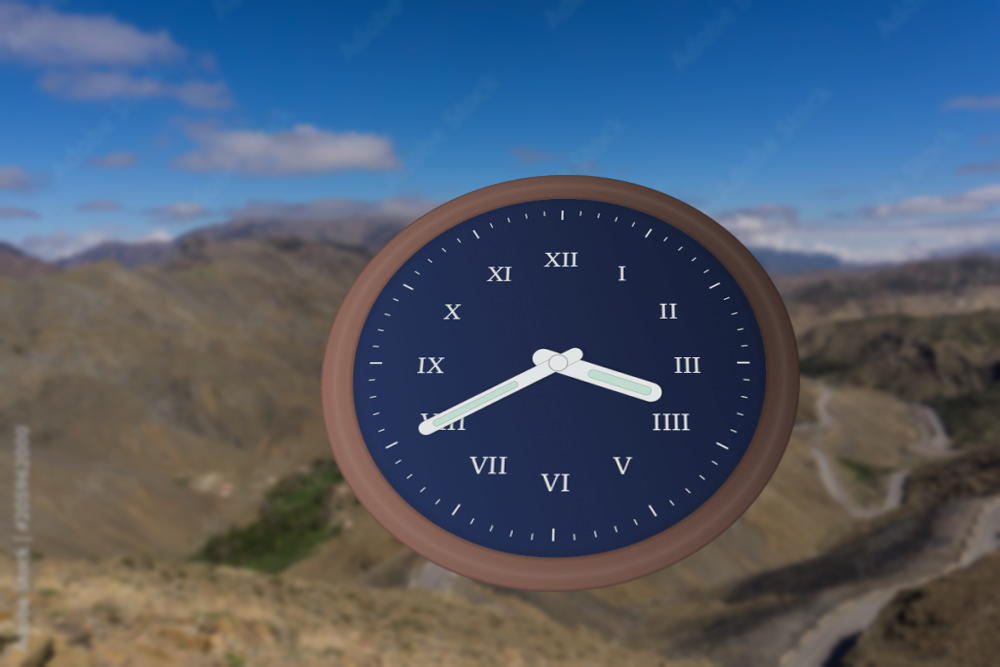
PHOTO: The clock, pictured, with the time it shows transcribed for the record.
3:40
